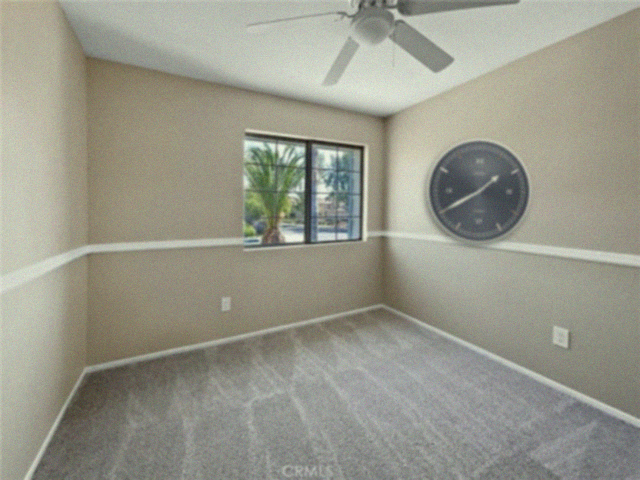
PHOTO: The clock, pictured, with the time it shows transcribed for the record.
1:40
